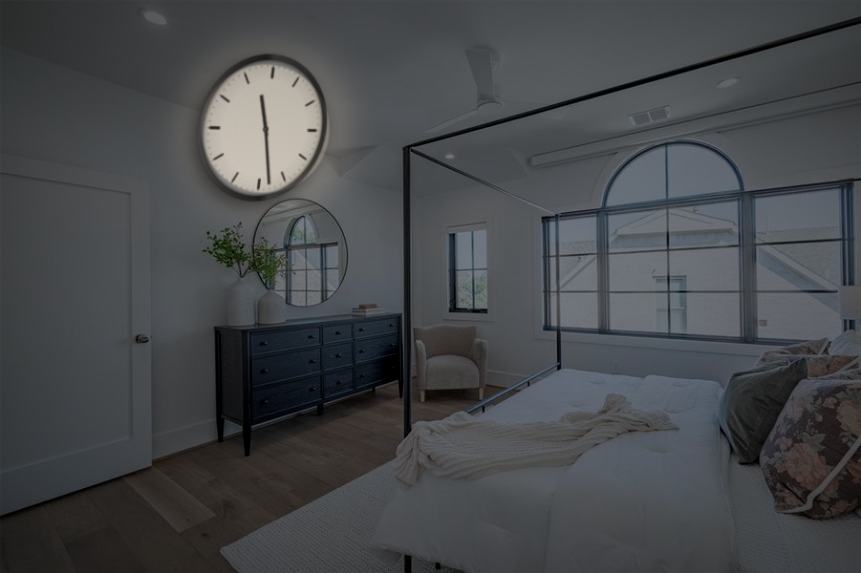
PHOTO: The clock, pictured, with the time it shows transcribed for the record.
11:28
